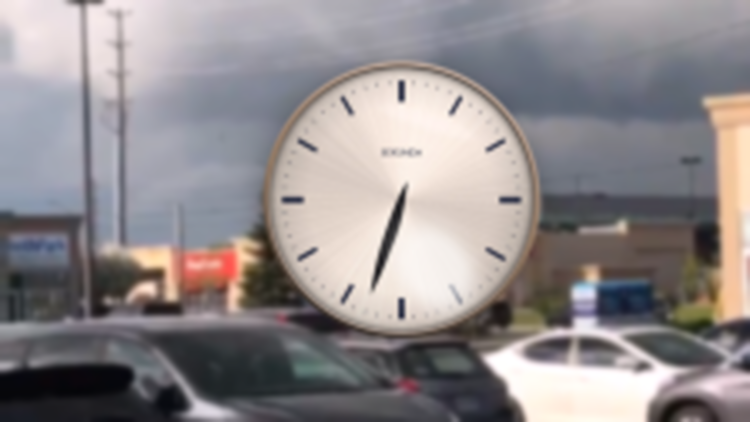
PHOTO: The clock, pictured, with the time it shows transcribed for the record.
6:33
